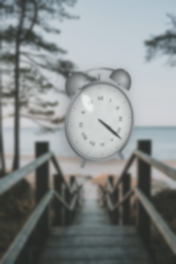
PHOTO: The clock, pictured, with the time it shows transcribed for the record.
4:22
